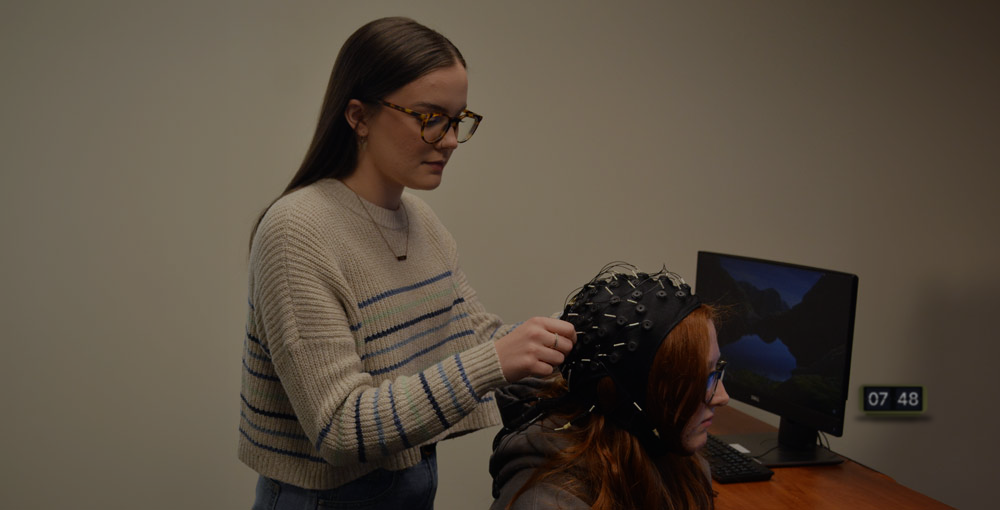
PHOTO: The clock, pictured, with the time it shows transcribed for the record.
7:48
